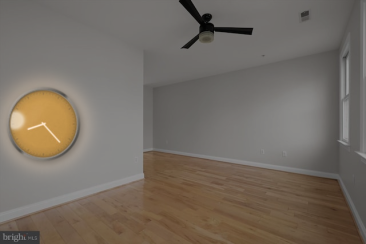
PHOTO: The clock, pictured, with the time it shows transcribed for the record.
8:23
